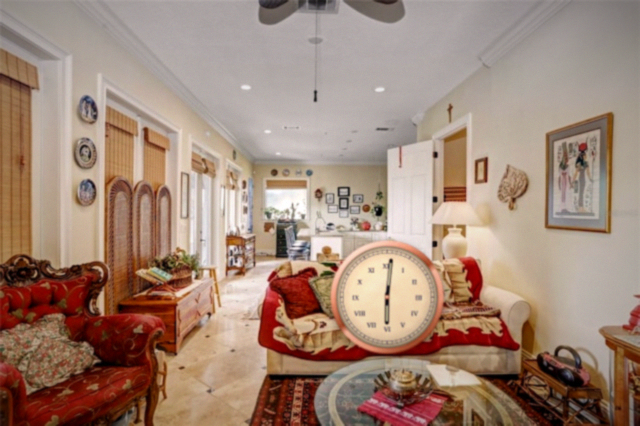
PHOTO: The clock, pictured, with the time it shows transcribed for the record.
6:01
